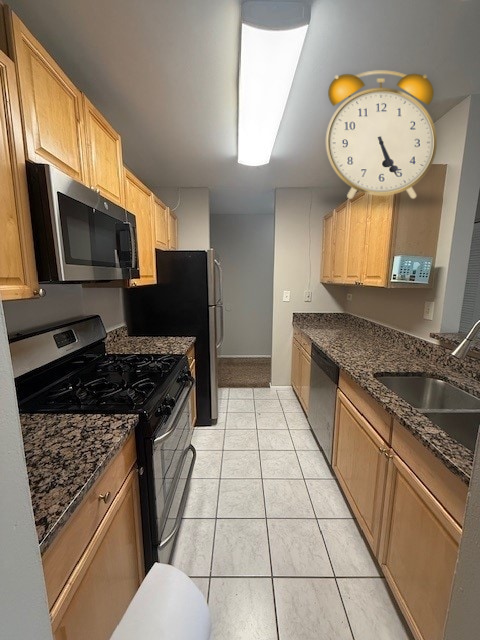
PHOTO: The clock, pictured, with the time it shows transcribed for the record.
5:26
